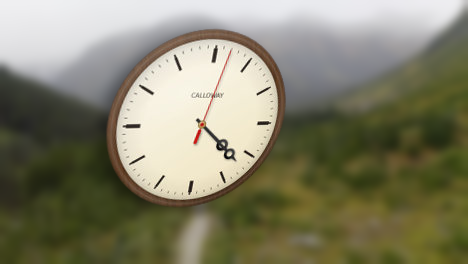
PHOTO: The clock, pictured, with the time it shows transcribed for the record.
4:22:02
